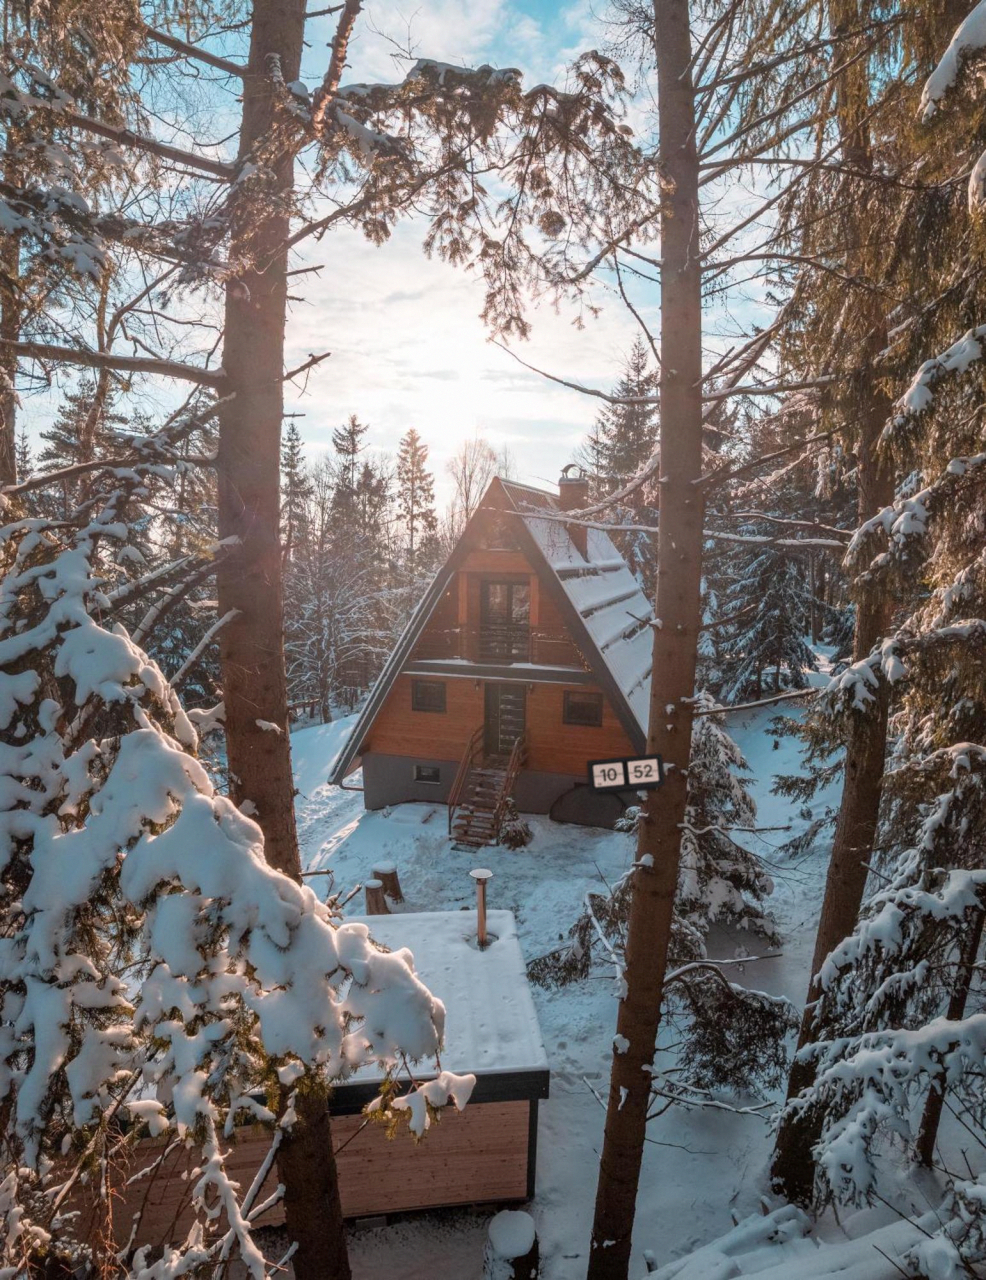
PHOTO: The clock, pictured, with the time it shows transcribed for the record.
10:52
